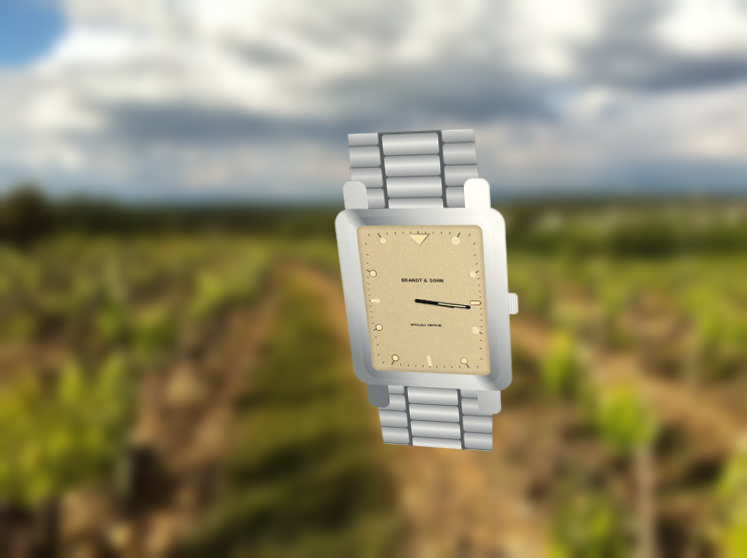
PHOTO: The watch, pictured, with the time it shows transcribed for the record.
3:16
